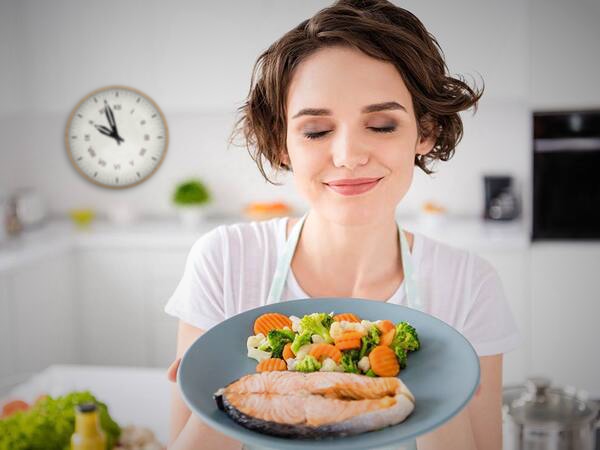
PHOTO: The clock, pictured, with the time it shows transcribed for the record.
9:57
